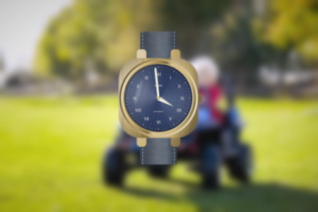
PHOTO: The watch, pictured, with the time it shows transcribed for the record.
3:59
